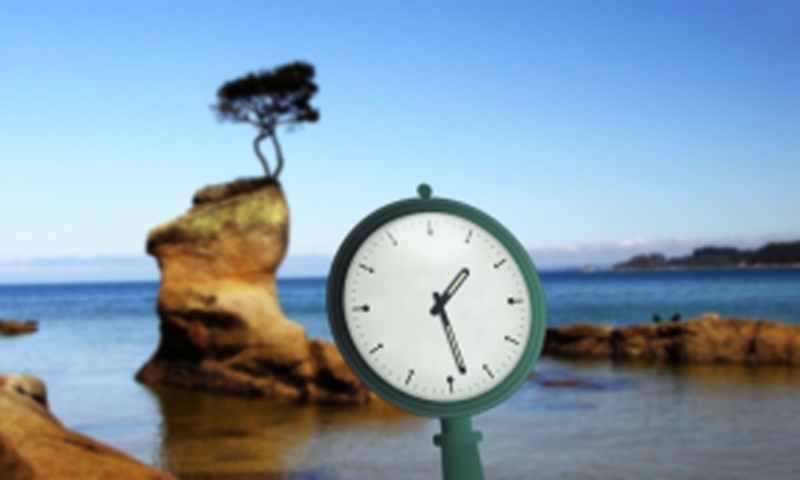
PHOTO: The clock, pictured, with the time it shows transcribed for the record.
1:28
